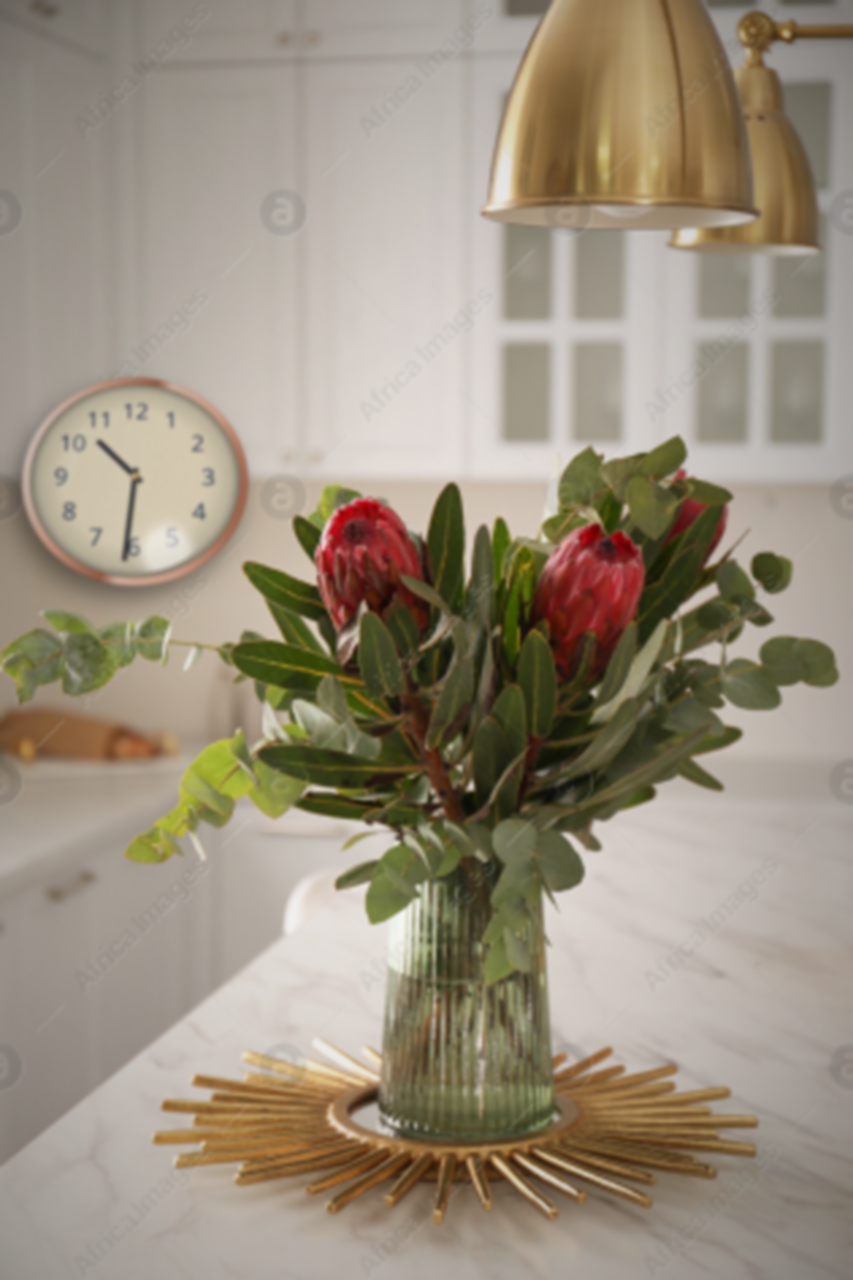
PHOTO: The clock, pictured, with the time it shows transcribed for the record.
10:31
